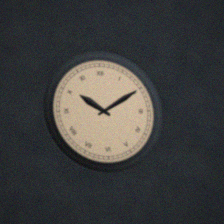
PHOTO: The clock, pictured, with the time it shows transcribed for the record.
10:10
